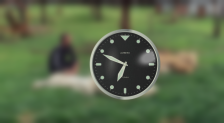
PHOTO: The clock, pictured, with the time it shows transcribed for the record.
6:49
